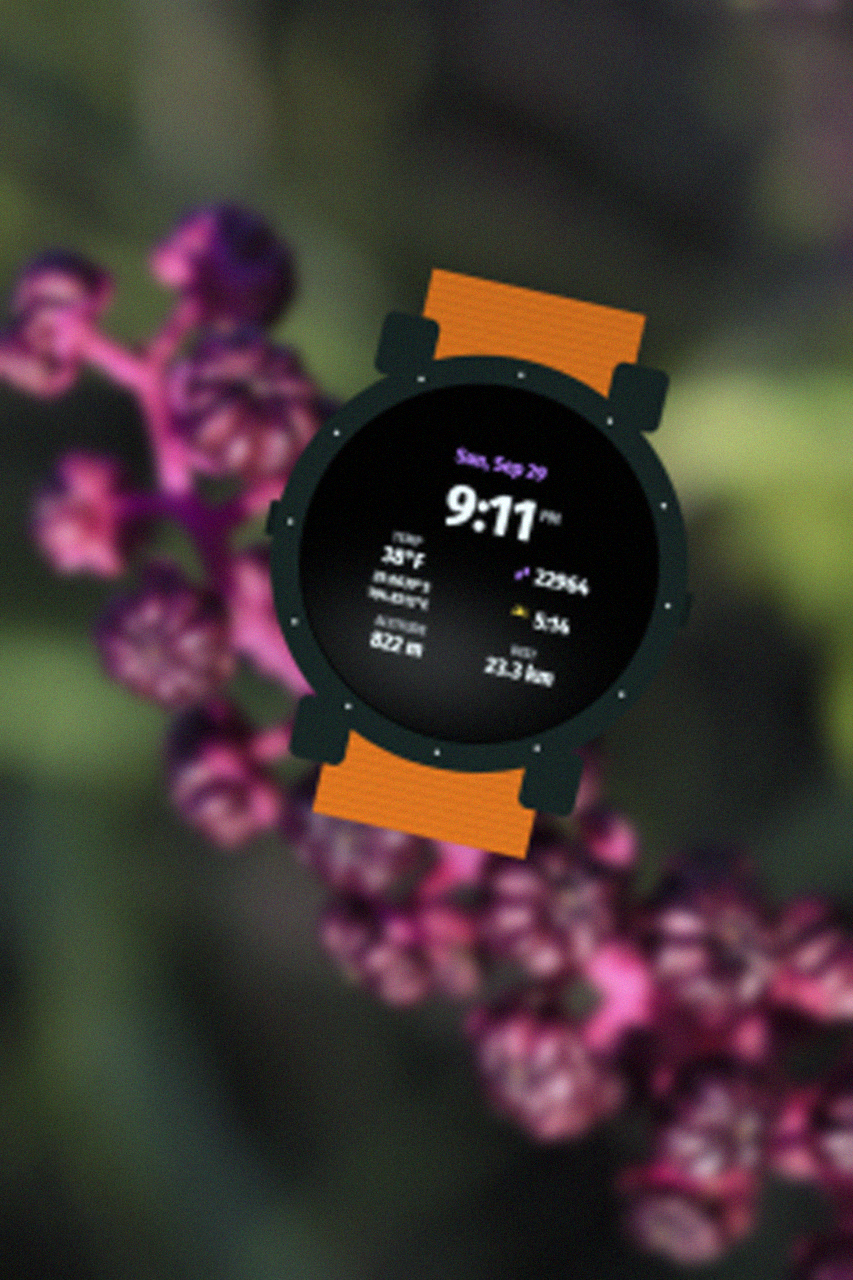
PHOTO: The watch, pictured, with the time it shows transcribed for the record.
9:11
